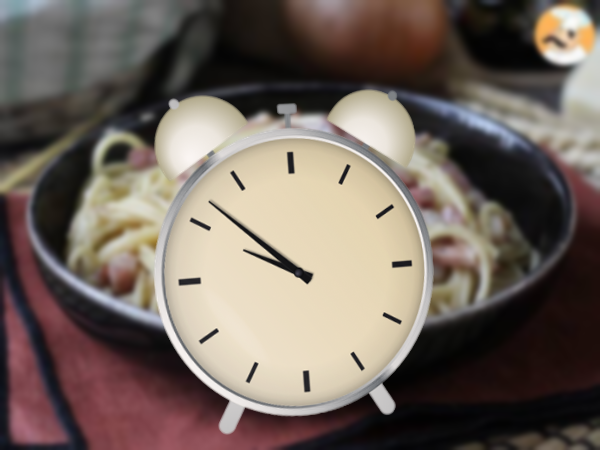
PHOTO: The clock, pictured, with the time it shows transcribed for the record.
9:52
